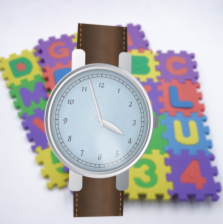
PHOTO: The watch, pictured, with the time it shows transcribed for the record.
3:57
